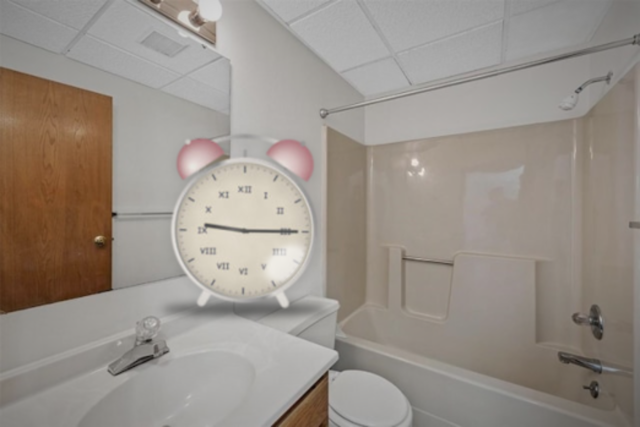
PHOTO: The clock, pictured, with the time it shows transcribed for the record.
9:15
